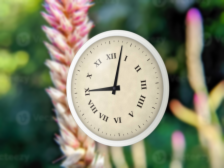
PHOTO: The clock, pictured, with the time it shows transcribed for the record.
9:03
